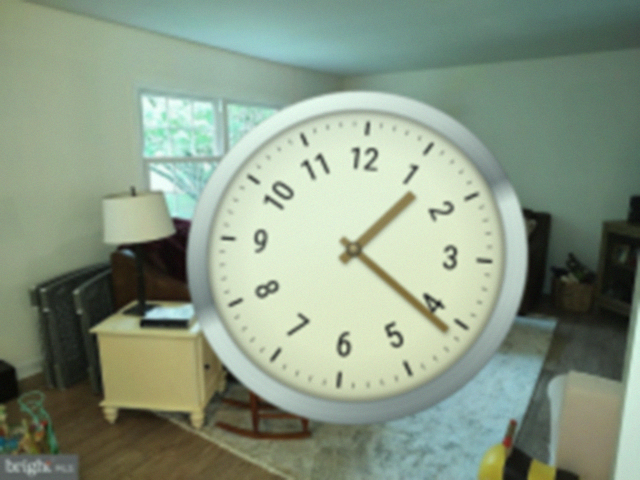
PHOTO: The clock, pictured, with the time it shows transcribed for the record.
1:21
